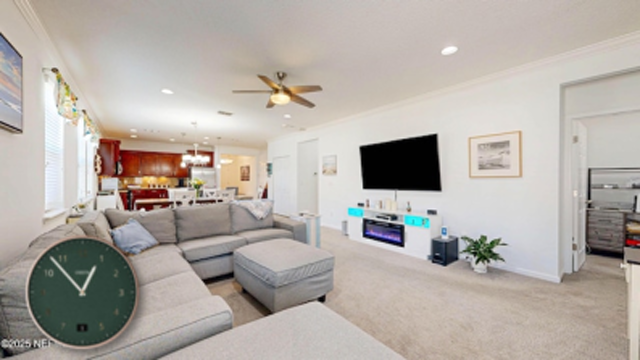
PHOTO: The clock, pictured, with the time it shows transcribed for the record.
12:53
